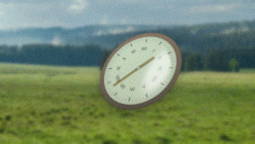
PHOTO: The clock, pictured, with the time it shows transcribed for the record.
1:38
